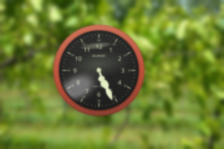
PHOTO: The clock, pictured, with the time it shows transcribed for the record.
5:26
